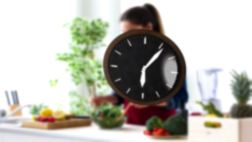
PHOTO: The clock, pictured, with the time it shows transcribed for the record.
6:06
